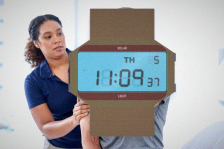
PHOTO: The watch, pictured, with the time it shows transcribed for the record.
11:09:37
